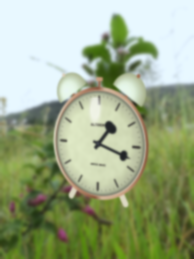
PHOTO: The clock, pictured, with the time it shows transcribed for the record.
1:18
